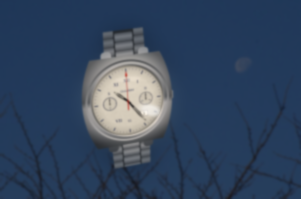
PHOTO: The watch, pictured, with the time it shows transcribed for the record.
10:24
